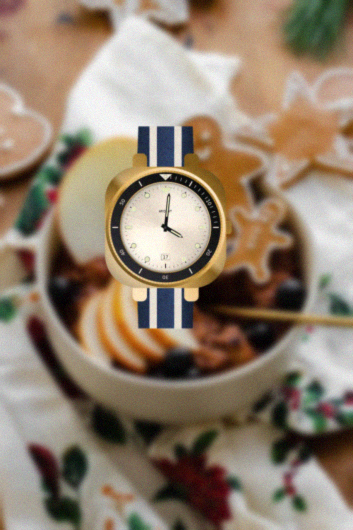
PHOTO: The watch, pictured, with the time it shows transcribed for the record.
4:01
